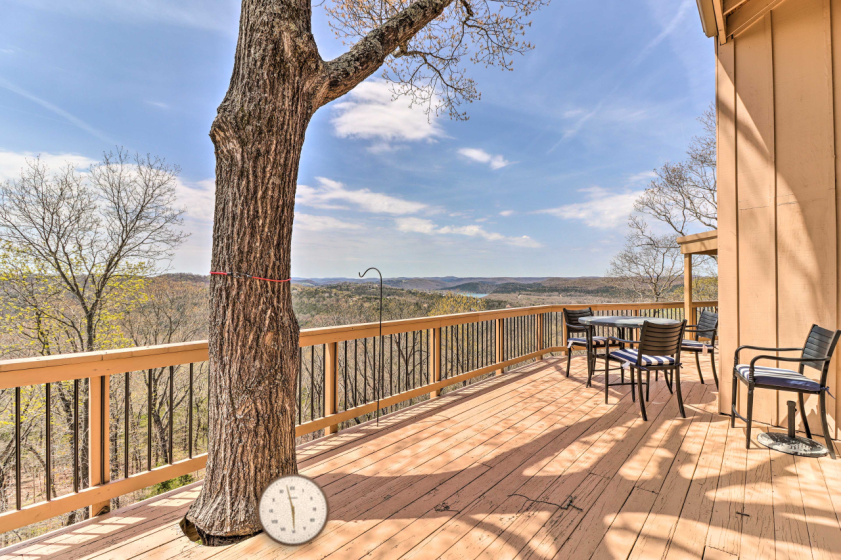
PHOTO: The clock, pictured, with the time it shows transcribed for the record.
5:58
